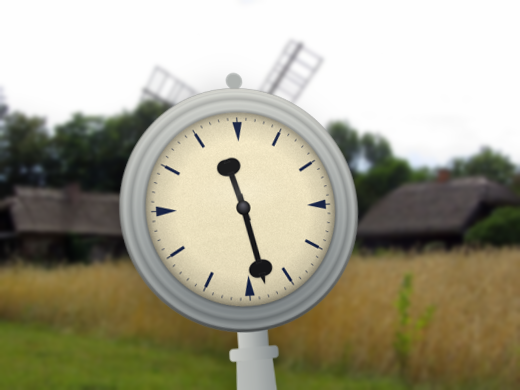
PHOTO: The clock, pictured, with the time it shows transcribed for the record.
11:28
